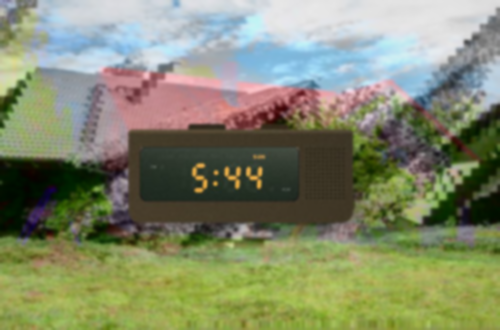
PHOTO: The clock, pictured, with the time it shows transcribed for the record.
5:44
